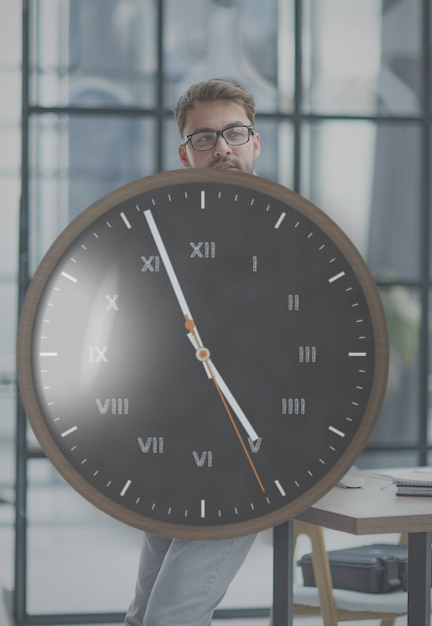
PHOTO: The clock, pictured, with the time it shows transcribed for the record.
4:56:26
